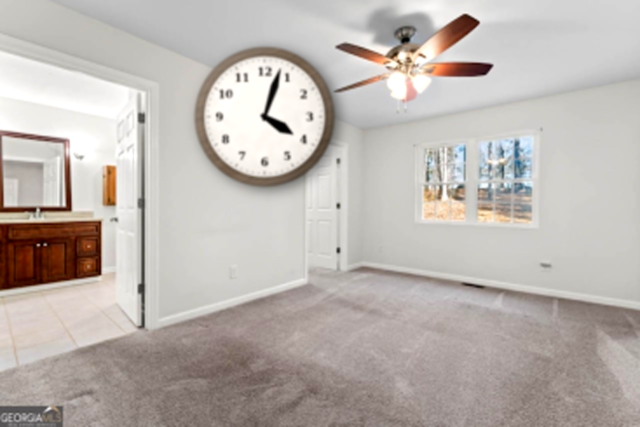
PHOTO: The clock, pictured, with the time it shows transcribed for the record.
4:03
